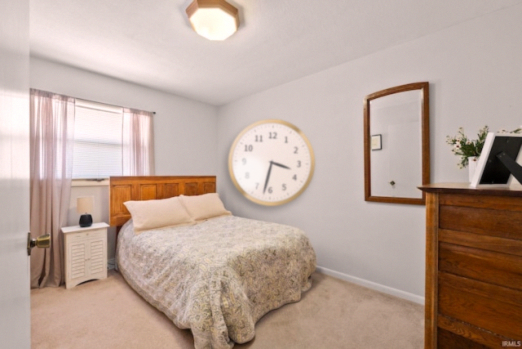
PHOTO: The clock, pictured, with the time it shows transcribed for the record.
3:32
